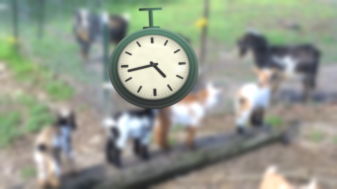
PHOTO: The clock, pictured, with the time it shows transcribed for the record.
4:43
